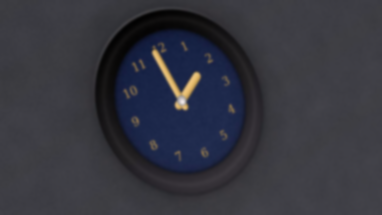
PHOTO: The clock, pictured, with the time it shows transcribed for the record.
1:59
